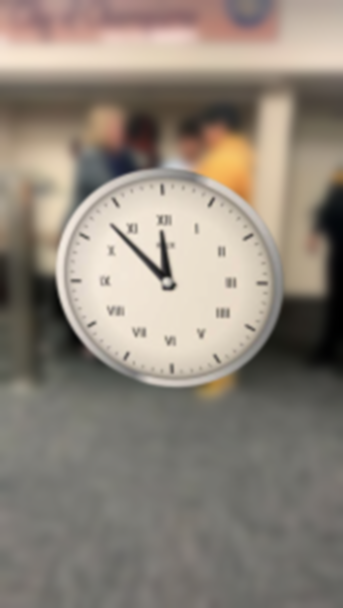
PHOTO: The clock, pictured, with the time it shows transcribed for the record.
11:53
